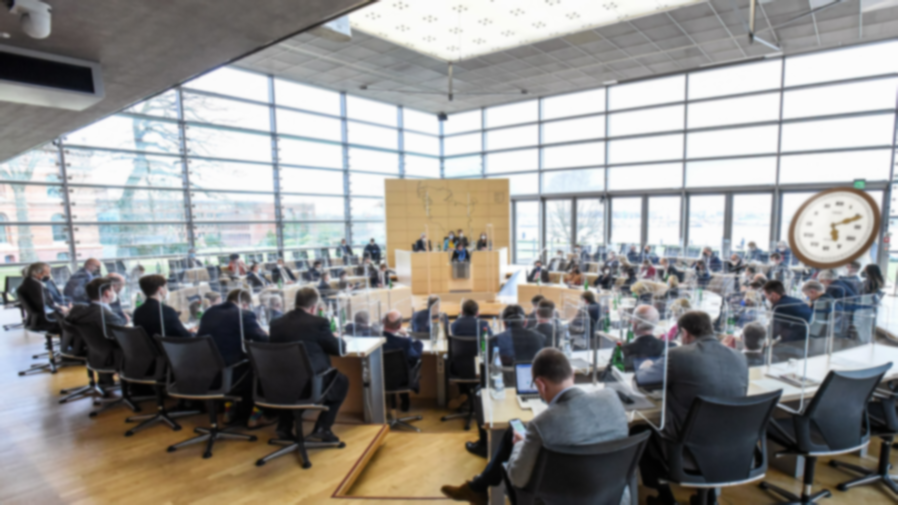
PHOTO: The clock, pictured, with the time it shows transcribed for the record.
5:11
